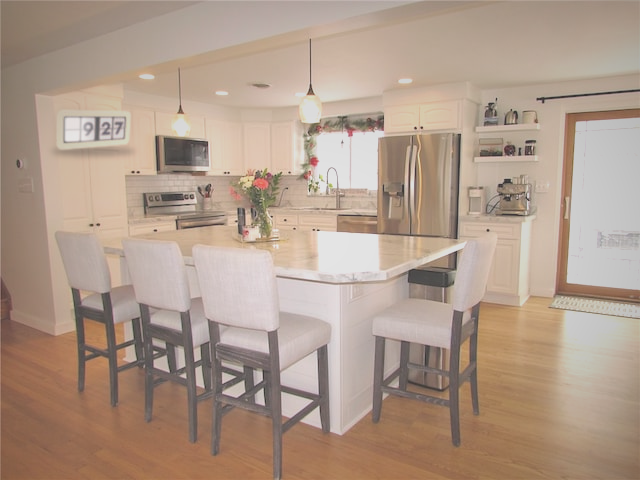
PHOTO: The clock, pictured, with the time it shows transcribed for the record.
9:27
